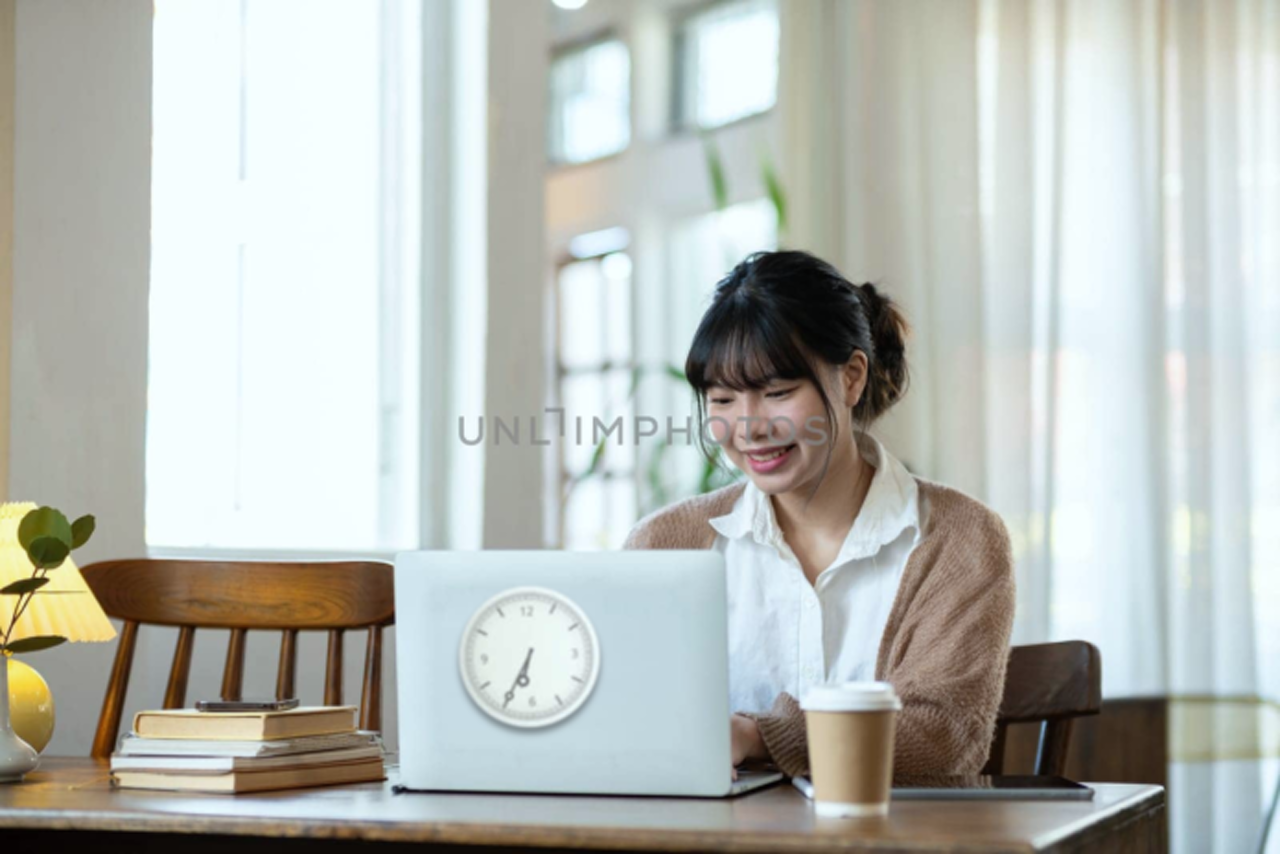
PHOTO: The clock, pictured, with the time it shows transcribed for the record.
6:35
